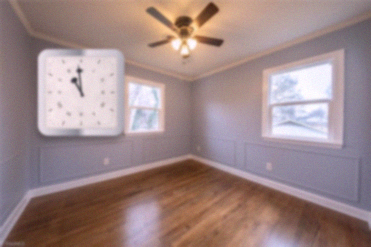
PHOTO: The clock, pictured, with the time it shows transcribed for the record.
10:59
